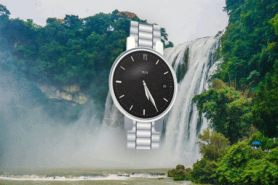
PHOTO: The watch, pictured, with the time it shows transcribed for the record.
5:25
